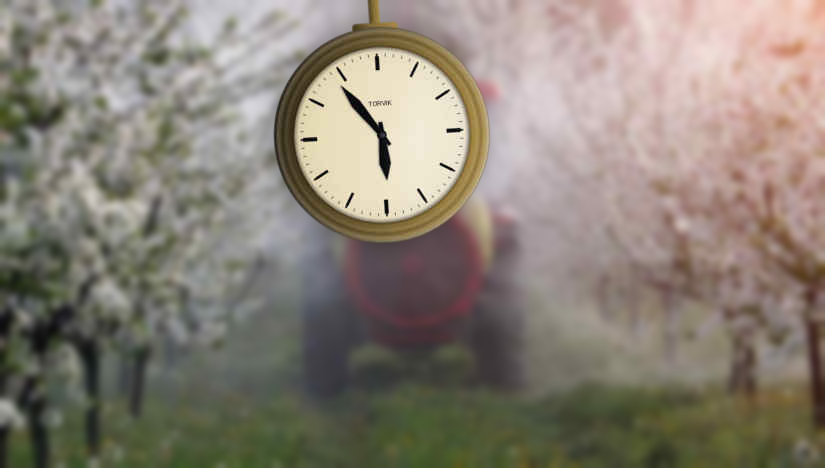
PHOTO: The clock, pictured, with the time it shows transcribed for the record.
5:54
